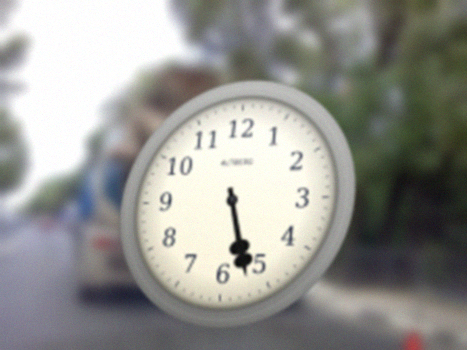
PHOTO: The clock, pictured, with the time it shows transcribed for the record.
5:27
